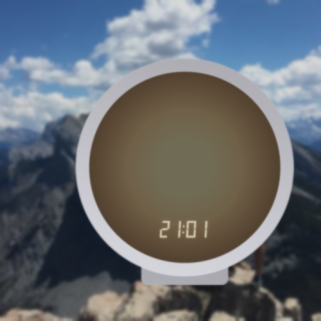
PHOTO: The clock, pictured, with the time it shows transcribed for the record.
21:01
